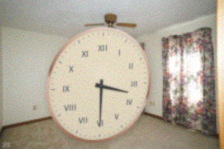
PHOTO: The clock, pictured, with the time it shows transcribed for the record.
3:30
